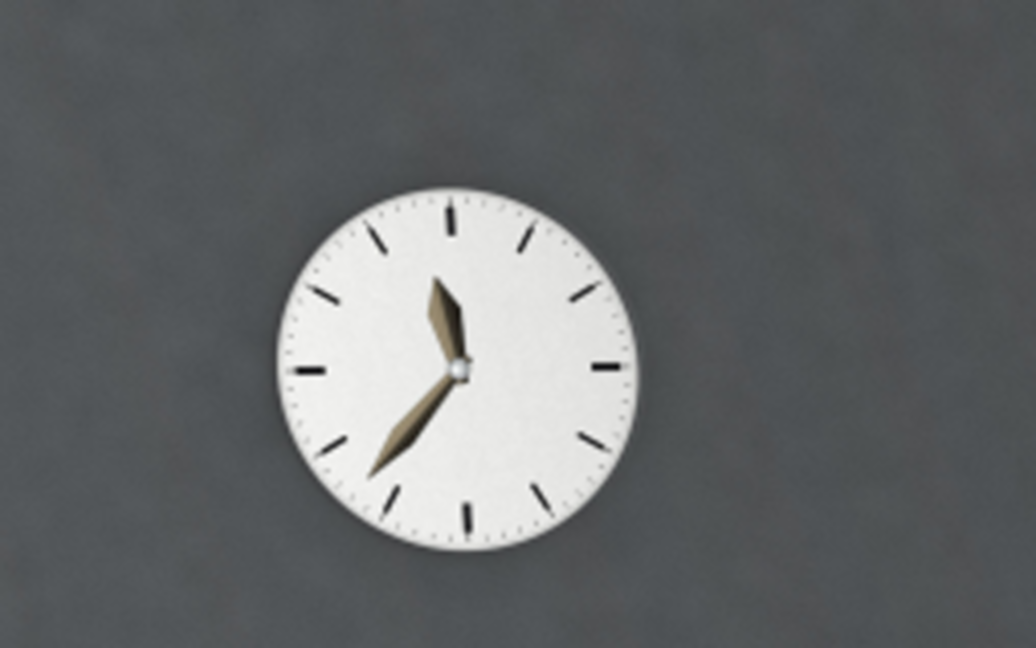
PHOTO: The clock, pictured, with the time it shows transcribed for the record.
11:37
